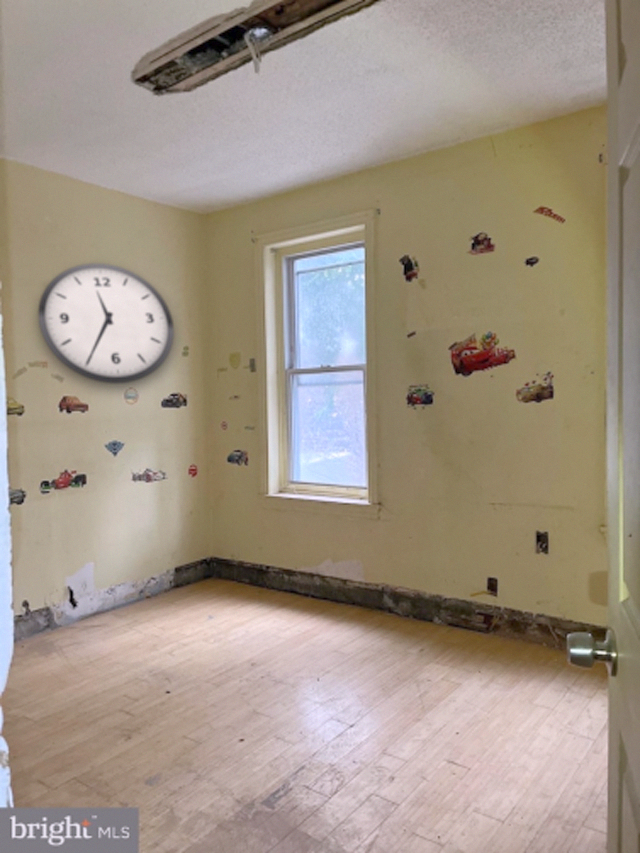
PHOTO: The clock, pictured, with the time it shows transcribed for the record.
11:35
